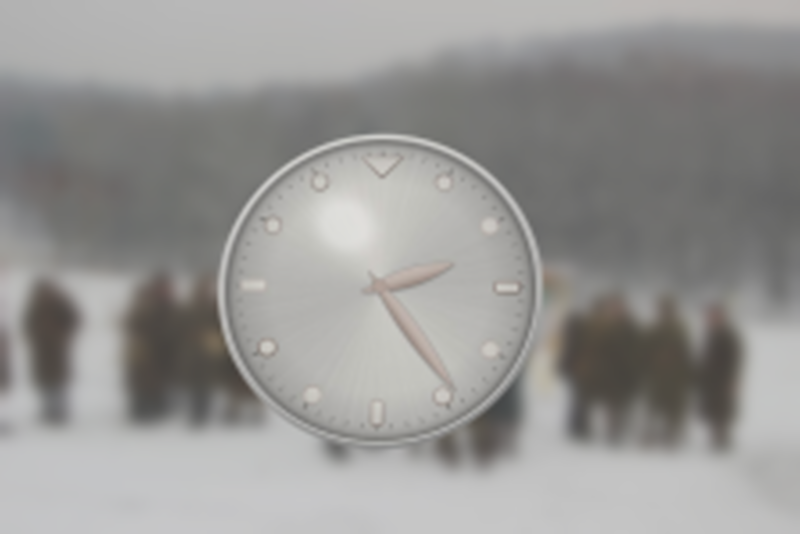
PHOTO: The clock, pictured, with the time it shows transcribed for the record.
2:24
